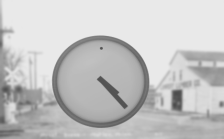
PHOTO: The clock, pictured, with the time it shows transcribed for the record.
4:23
